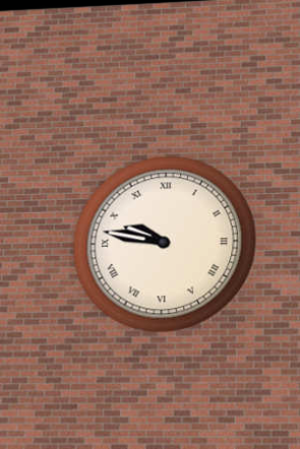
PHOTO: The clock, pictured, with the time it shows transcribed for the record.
9:47
